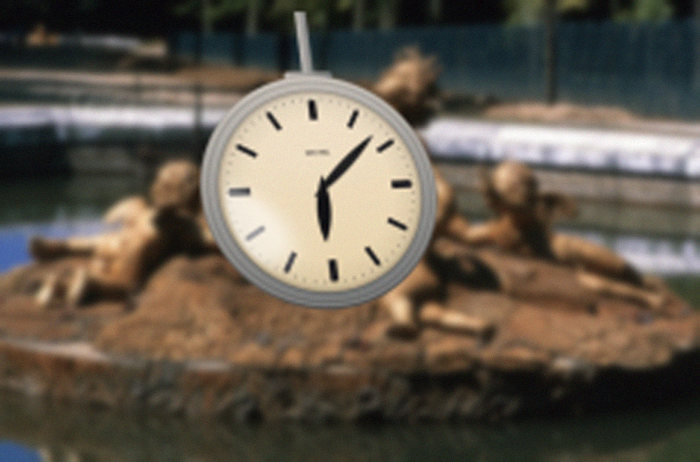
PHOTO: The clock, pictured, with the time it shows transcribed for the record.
6:08
